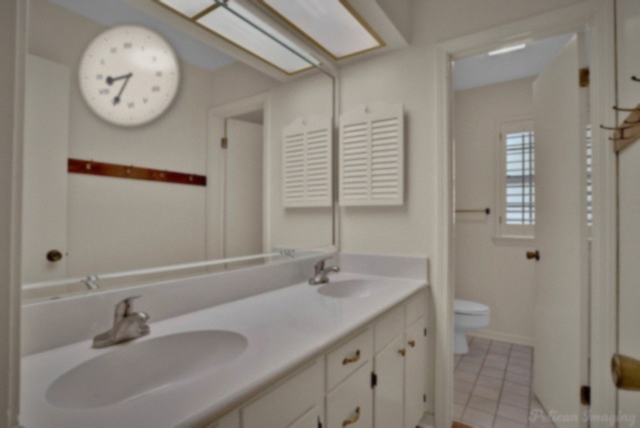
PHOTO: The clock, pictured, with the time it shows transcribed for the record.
8:35
